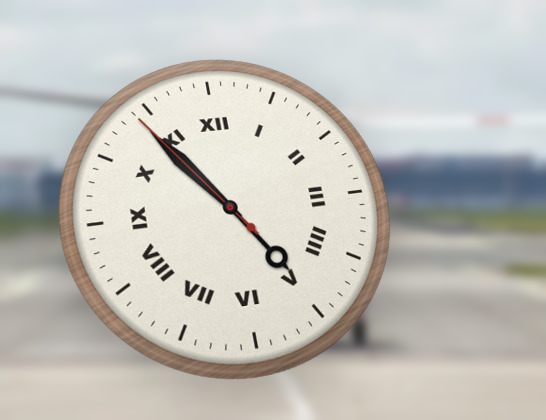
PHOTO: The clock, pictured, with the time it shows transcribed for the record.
4:53:54
